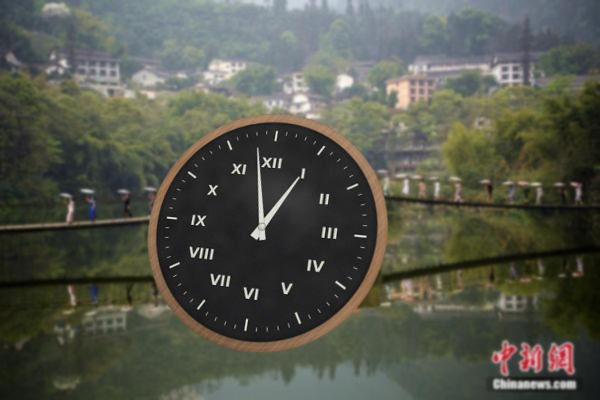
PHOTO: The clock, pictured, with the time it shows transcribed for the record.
12:58
